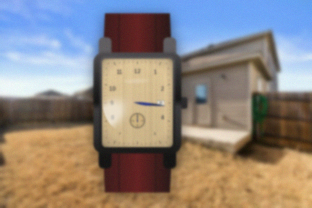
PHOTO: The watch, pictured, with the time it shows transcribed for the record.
3:16
